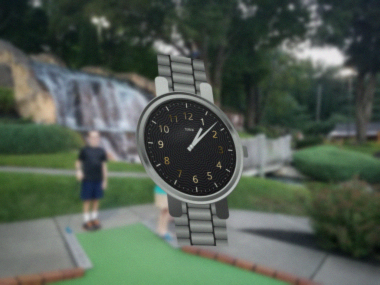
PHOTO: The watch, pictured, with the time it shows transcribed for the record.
1:08
